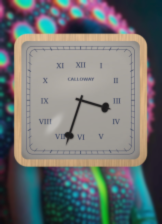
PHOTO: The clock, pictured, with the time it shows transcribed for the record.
3:33
